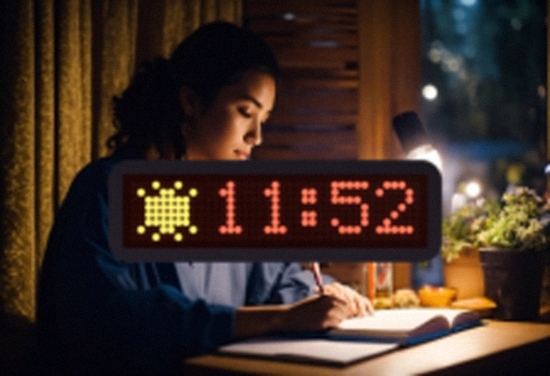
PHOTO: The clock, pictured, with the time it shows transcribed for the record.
11:52
